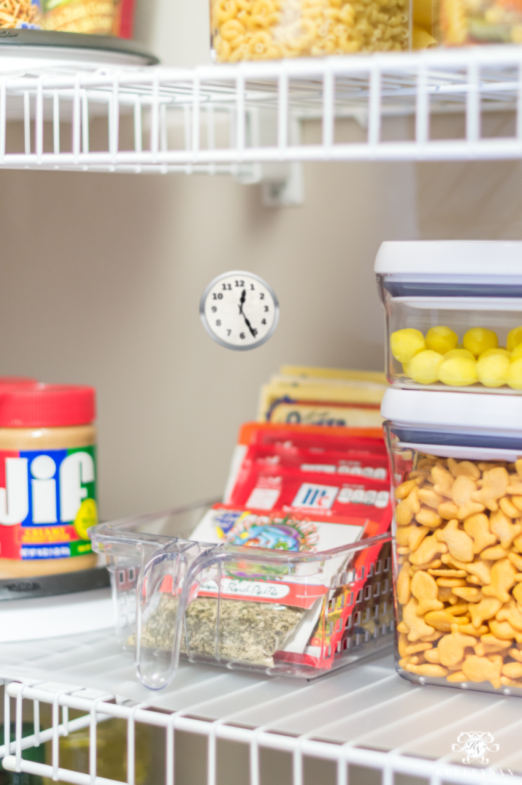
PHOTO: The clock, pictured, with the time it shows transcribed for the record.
12:26
